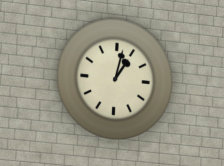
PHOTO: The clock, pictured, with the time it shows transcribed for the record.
1:02
